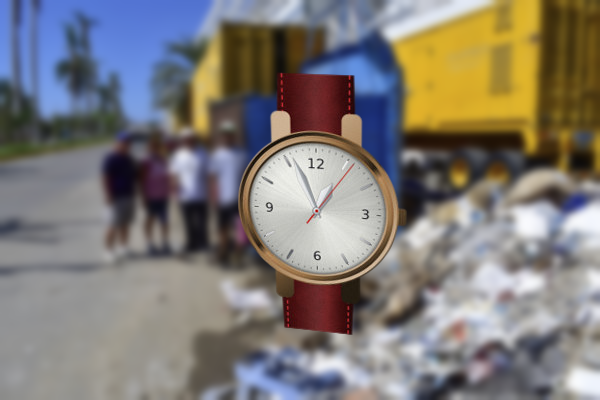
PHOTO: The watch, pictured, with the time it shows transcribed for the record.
12:56:06
